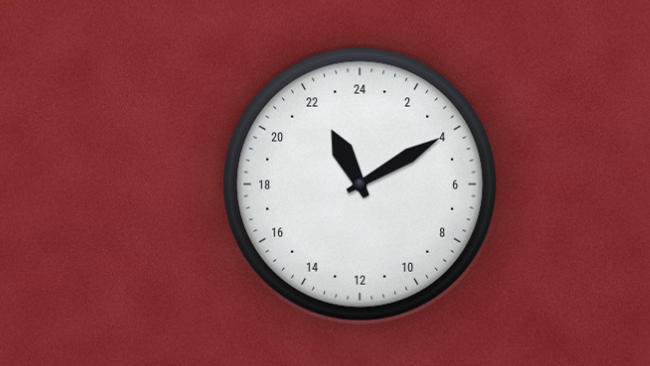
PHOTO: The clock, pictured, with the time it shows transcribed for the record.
22:10
